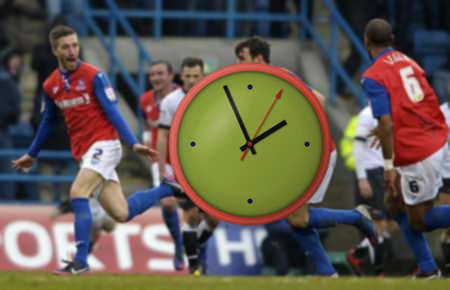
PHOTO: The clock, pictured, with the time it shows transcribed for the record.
1:56:05
